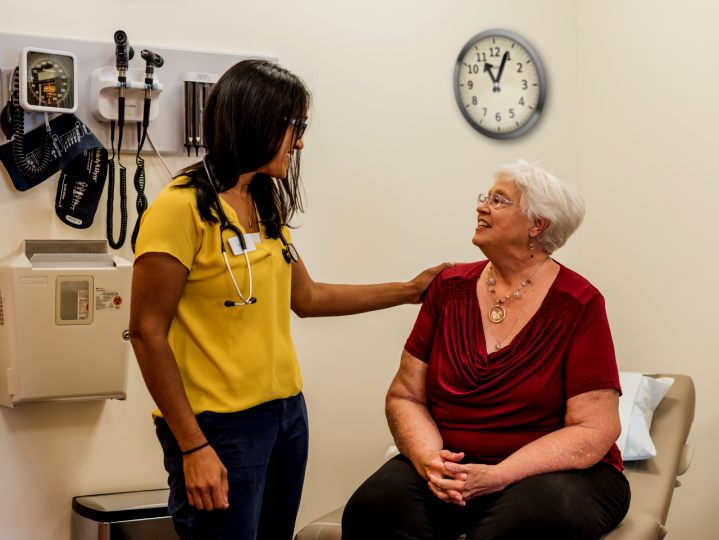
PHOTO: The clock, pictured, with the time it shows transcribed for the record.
11:04
